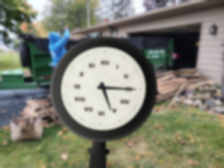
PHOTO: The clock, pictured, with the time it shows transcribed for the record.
5:15
